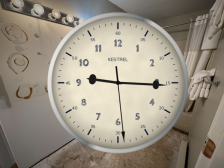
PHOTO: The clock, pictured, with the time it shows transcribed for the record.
9:15:29
